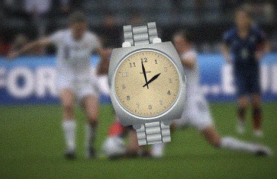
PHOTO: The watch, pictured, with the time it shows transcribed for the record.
1:59
